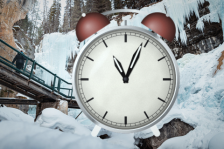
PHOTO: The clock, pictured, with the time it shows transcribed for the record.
11:04
